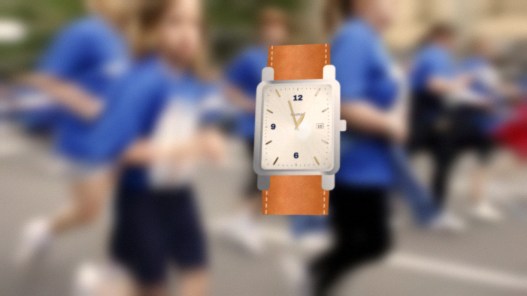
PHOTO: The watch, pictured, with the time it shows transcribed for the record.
12:57
